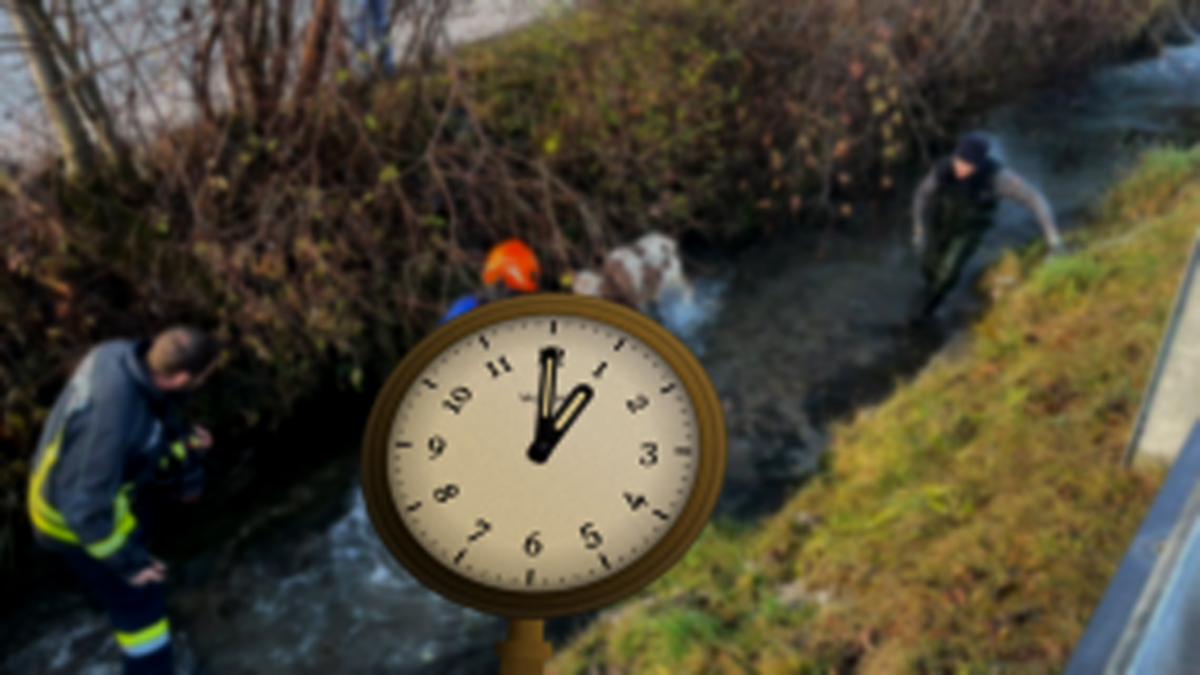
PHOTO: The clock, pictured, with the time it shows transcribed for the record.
1:00
